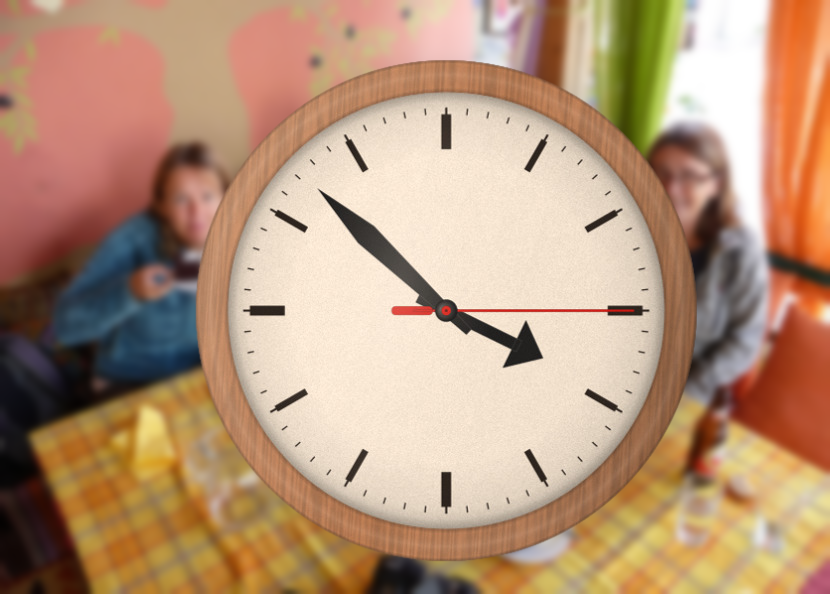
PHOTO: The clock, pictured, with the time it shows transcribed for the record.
3:52:15
